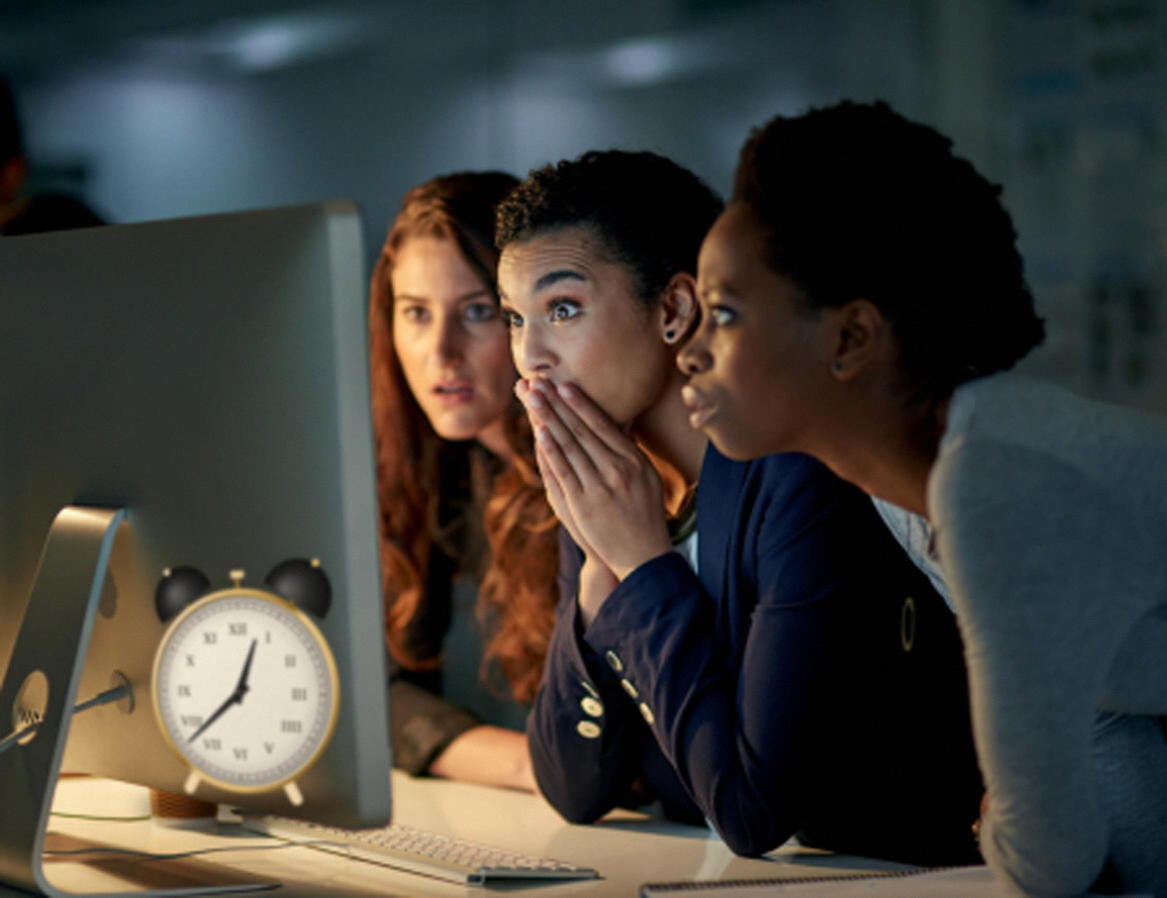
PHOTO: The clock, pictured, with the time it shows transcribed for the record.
12:38
